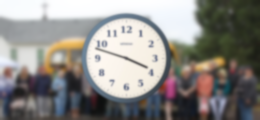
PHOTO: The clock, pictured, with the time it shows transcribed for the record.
3:48
